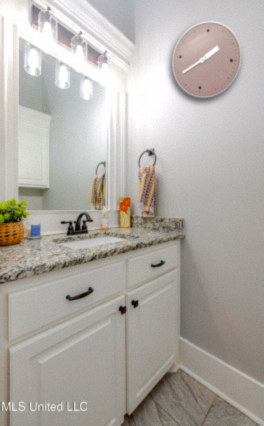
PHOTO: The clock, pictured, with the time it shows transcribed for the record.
1:39
